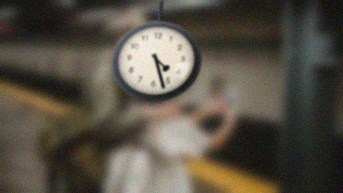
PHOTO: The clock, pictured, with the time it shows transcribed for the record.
4:27
